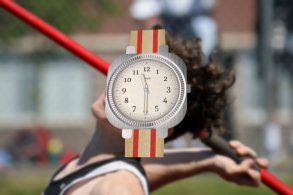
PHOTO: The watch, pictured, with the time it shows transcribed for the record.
11:30
